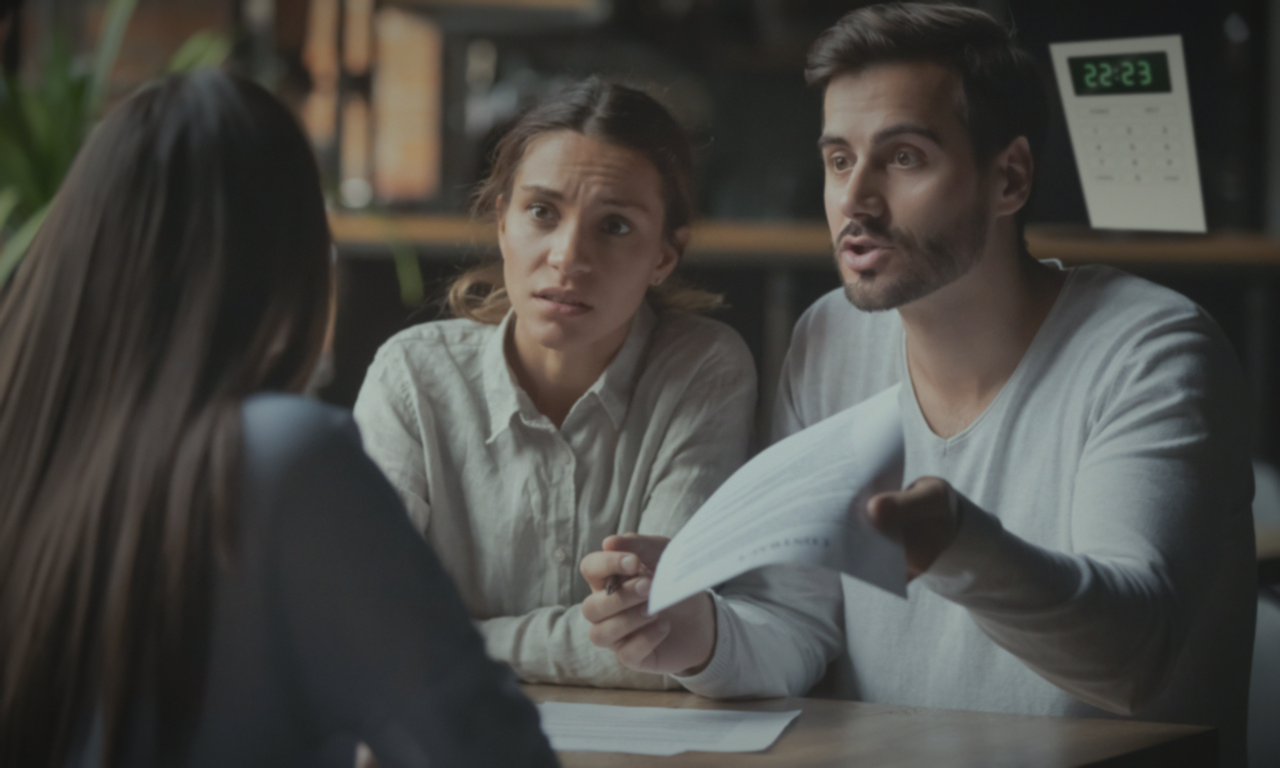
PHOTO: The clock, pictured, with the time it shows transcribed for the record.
22:23
